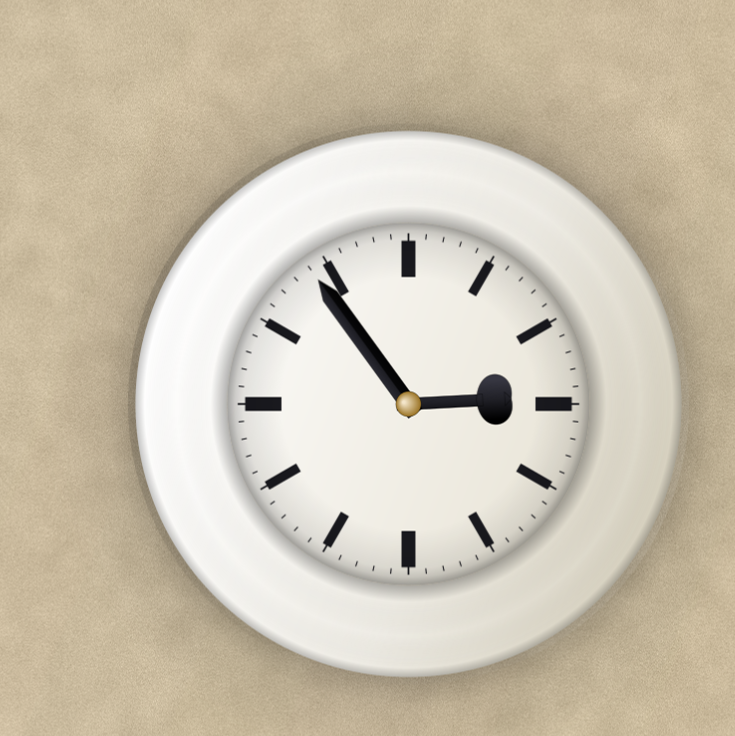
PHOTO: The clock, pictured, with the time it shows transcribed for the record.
2:54
